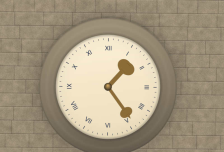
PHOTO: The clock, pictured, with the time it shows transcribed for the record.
1:24
